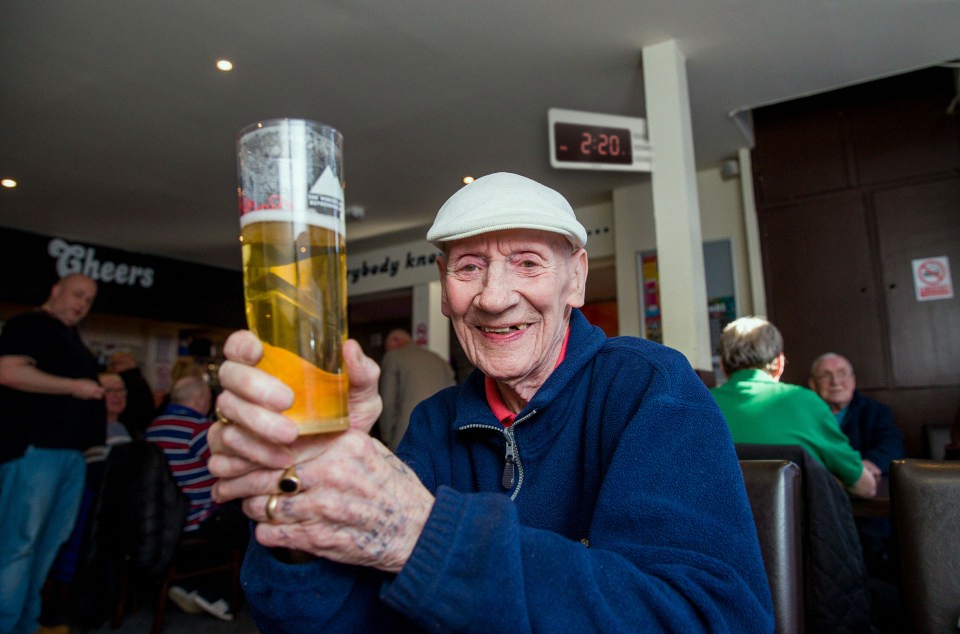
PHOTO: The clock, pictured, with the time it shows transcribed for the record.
2:20
